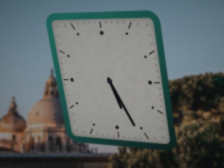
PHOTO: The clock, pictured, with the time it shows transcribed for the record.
5:26
